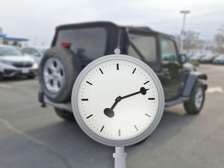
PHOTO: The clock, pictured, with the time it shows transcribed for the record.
7:12
